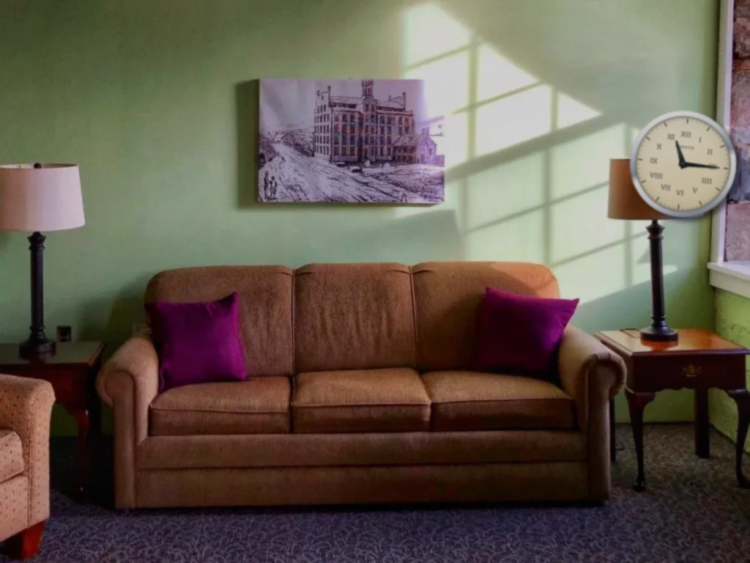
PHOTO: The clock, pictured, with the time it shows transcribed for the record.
11:15
